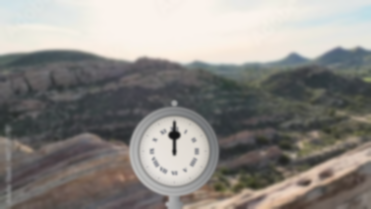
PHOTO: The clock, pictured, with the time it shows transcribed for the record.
12:00
